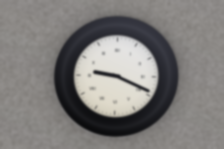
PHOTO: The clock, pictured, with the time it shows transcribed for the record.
9:19
